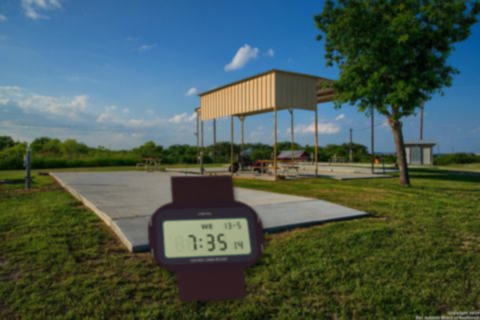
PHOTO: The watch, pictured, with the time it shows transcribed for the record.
7:35
